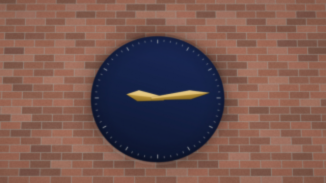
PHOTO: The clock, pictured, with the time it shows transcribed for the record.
9:14
